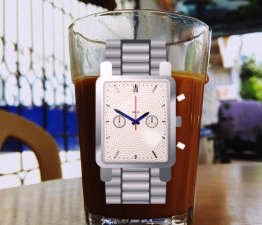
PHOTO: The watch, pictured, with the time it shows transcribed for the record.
1:50
